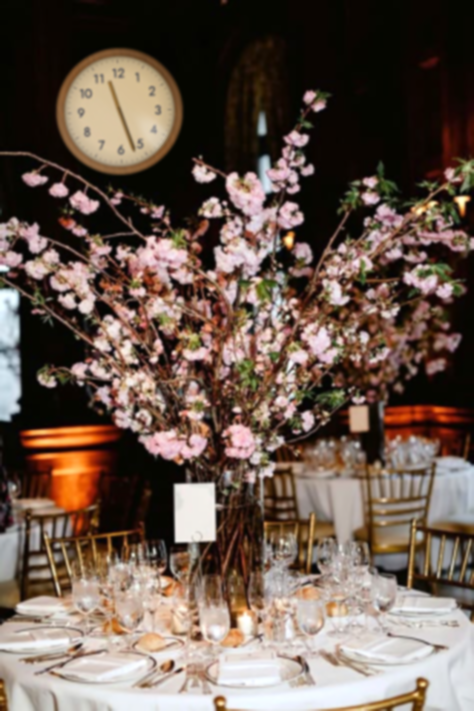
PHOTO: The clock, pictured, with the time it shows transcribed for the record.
11:27
